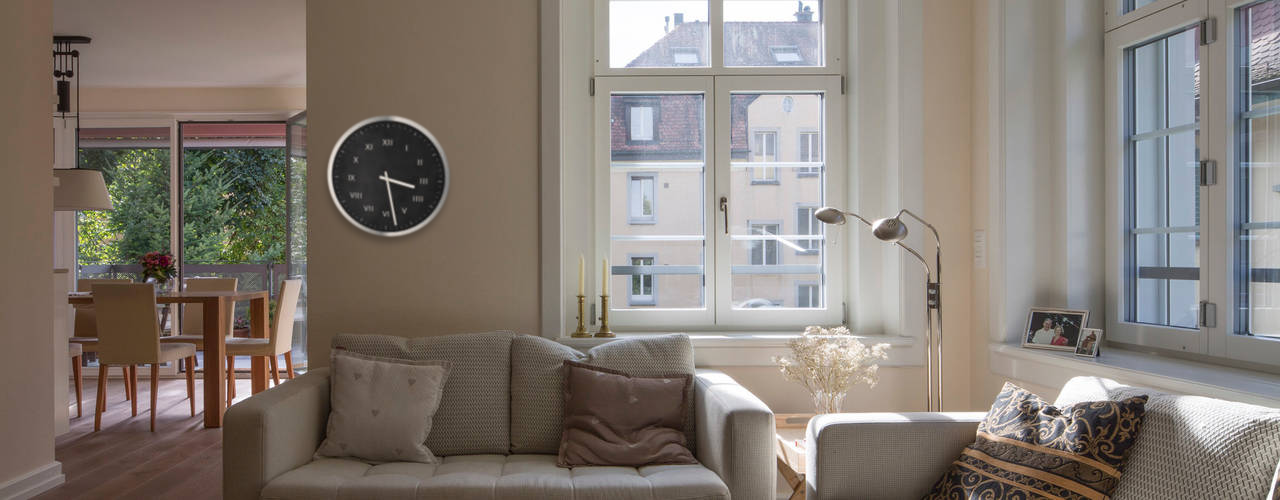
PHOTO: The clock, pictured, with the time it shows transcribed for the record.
3:28
